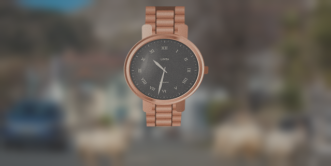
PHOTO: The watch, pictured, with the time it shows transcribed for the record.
10:32
